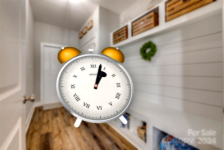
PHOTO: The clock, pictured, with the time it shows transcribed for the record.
1:03
